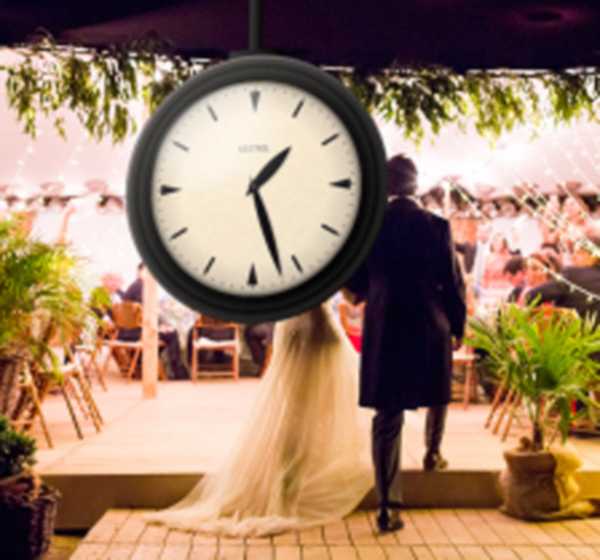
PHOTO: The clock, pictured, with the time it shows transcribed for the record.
1:27
